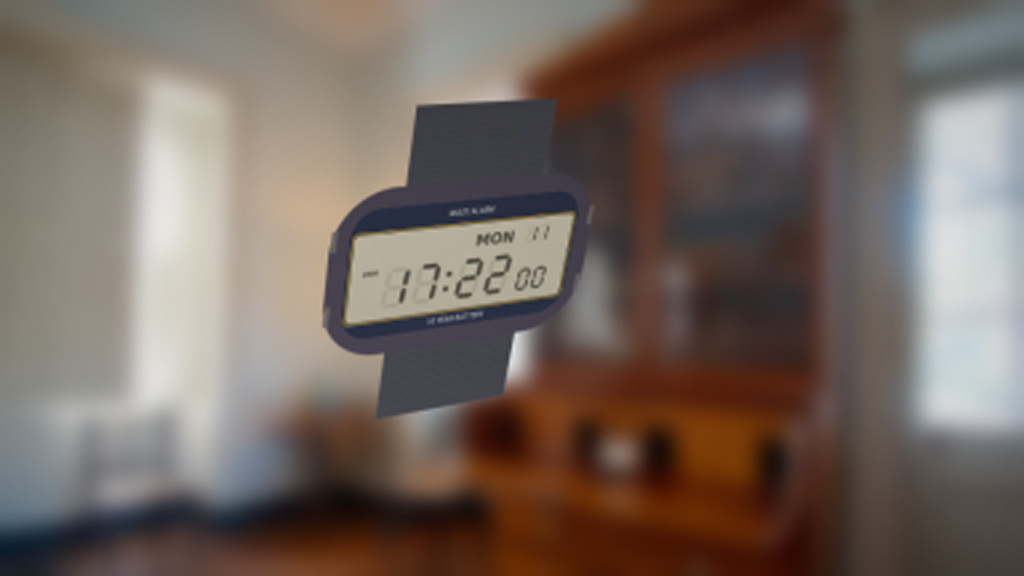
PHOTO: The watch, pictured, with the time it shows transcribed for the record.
17:22:00
